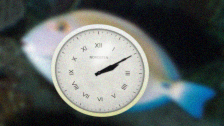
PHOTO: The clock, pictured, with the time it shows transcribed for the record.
2:10
